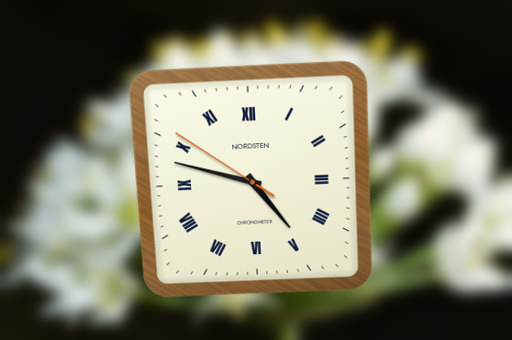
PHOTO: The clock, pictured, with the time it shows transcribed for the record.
4:47:51
